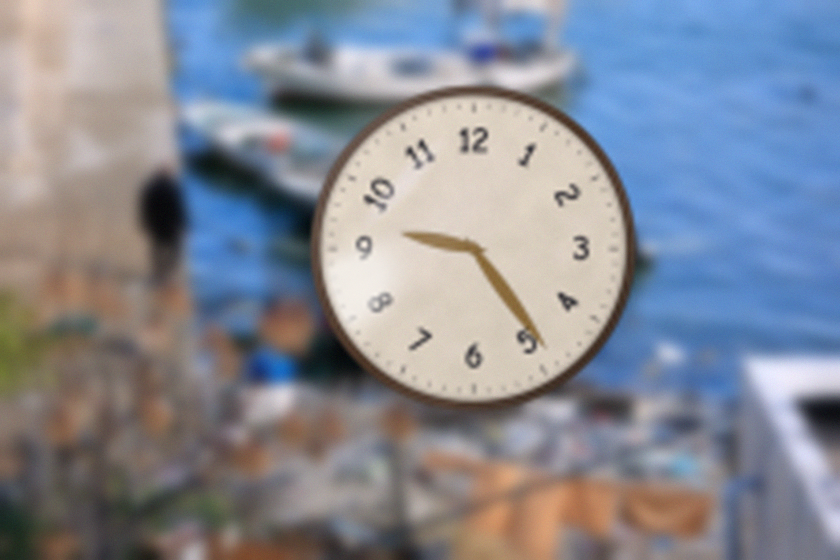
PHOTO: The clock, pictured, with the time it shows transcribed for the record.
9:24
